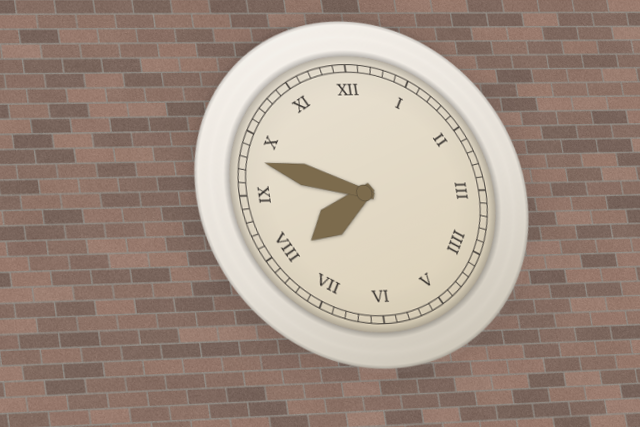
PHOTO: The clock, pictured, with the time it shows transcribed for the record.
7:48
